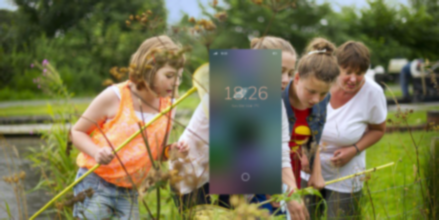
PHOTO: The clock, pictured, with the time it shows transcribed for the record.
18:26
